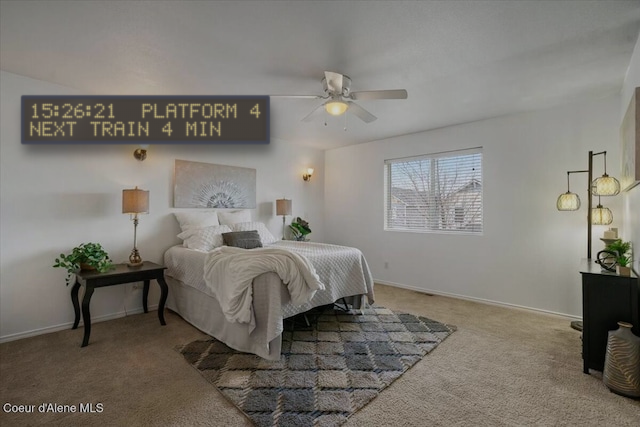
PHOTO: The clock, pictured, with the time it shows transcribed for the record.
15:26:21
